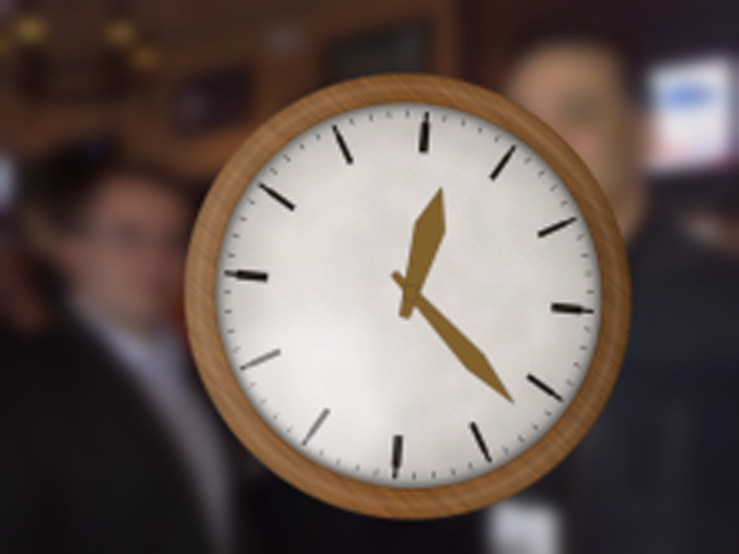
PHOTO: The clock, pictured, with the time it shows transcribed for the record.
12:22
